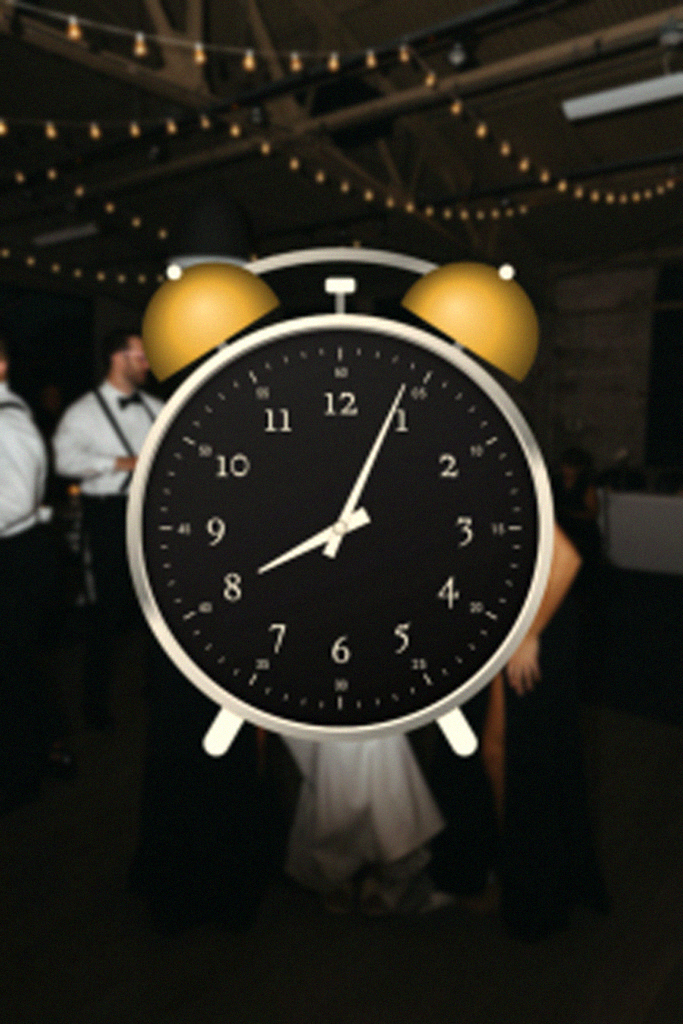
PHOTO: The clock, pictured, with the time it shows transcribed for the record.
8:04
